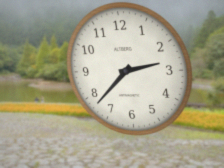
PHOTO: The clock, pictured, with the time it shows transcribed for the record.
2:38
